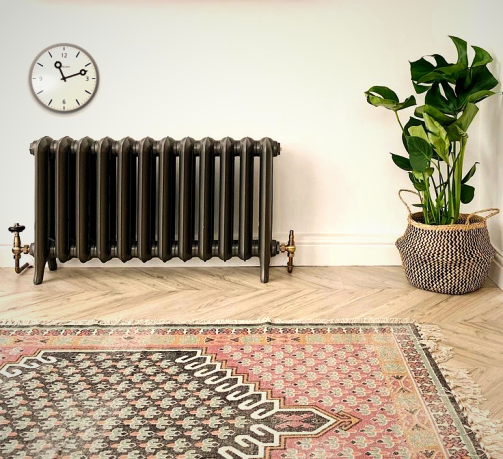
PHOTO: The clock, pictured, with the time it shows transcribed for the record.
11:12
